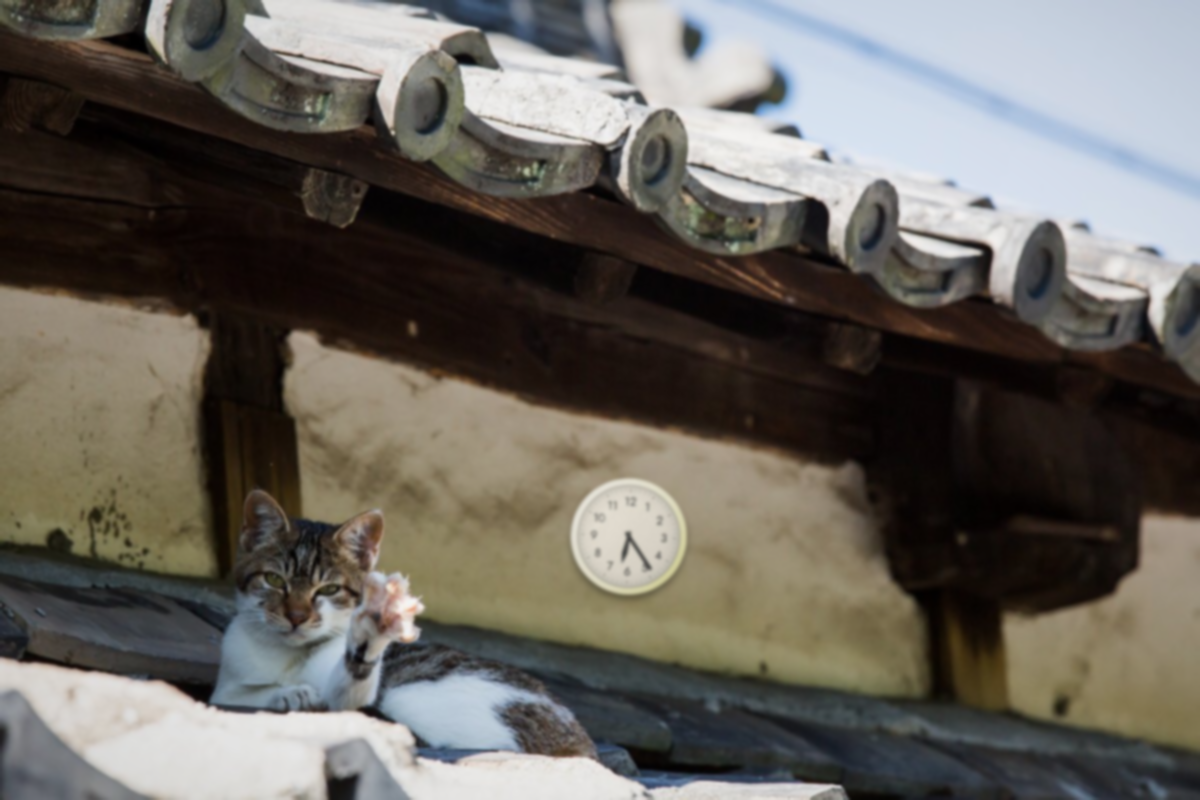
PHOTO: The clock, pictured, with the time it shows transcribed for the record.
6:24
